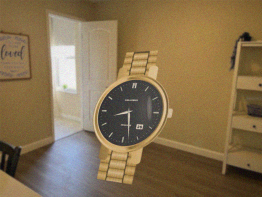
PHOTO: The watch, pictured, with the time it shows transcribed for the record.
8:28
